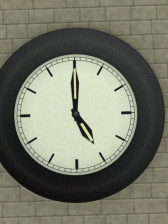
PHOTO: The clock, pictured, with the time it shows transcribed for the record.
5:00
